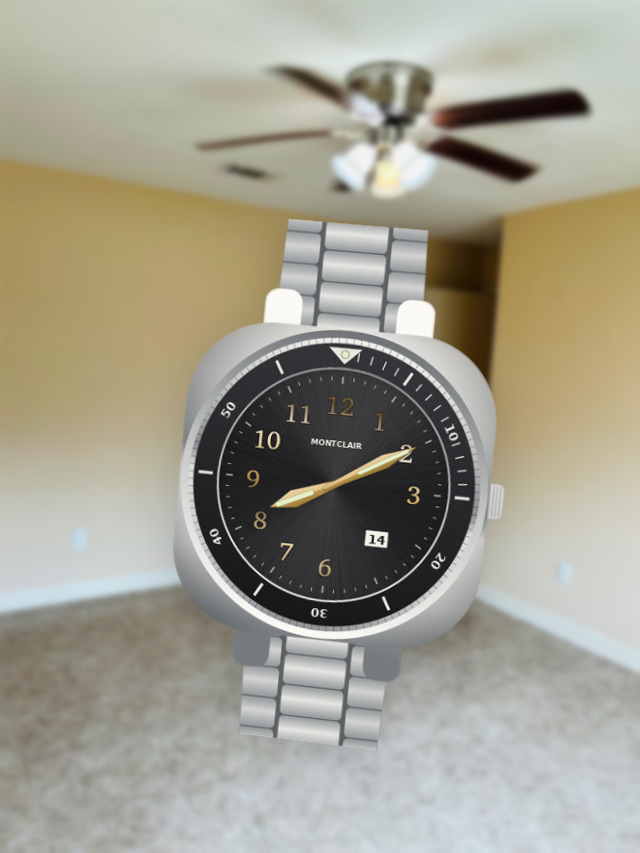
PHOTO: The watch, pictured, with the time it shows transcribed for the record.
8:10
